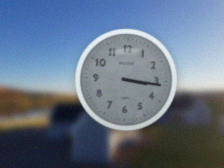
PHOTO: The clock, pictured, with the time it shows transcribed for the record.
3:16
